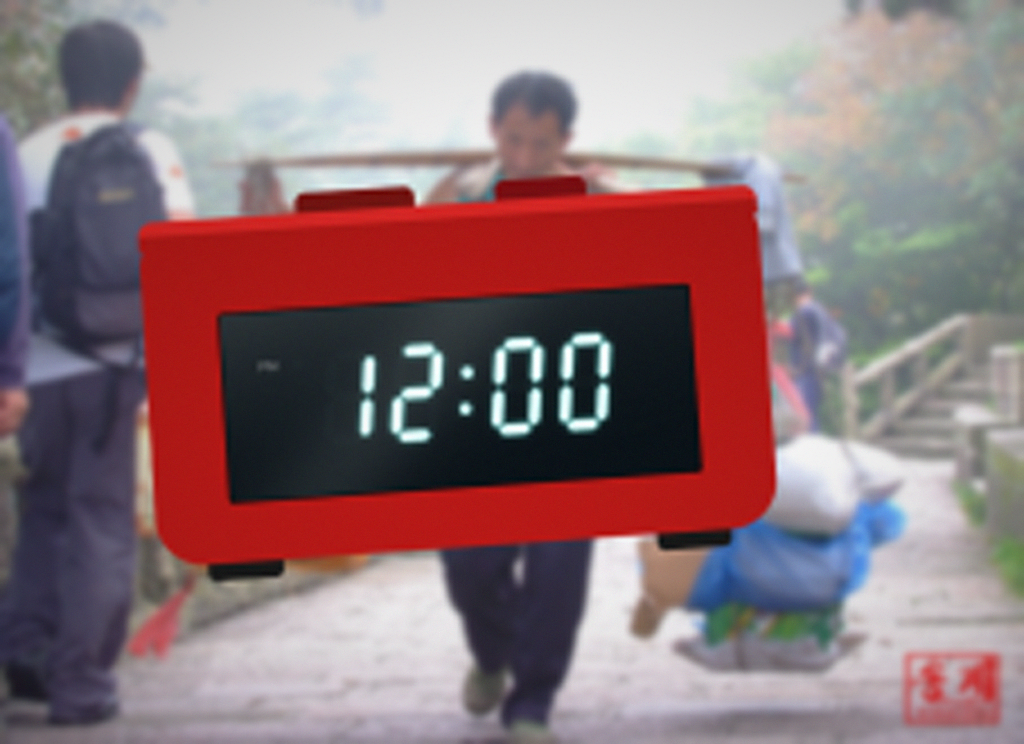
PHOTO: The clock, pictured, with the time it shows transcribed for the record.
12:00
